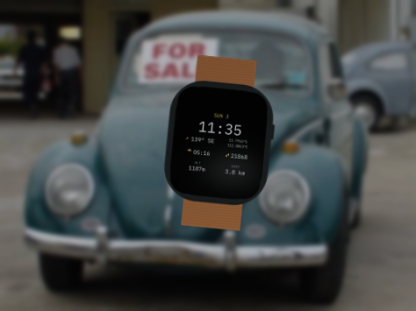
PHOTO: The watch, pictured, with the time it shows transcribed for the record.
11:35
